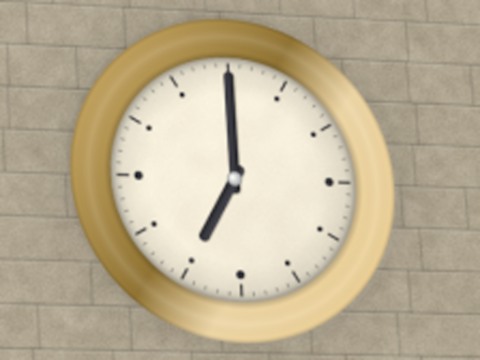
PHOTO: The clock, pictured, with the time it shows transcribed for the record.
7:00
